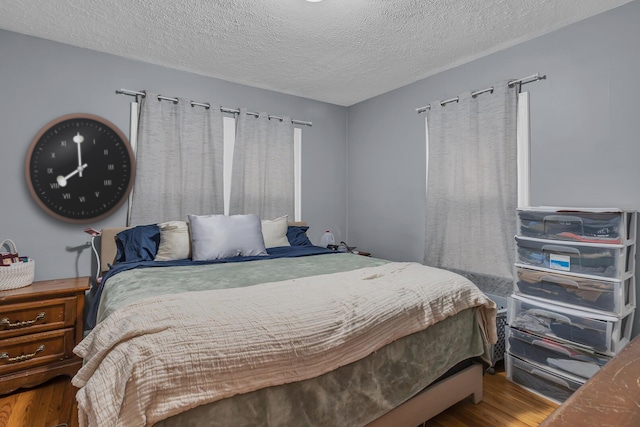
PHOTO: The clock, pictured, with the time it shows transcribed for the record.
8:00
